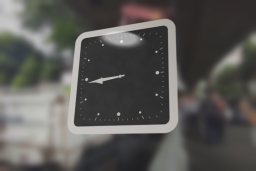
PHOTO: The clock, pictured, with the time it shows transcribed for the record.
8:44
